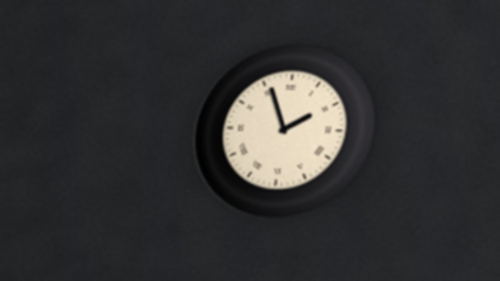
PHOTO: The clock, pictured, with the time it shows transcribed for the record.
1:56
